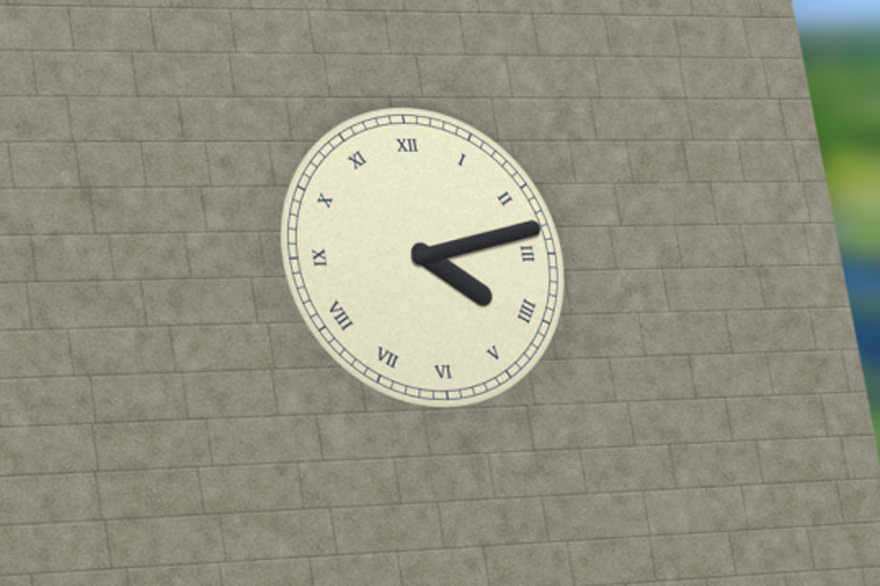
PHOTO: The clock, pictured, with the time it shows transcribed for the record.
4:13
